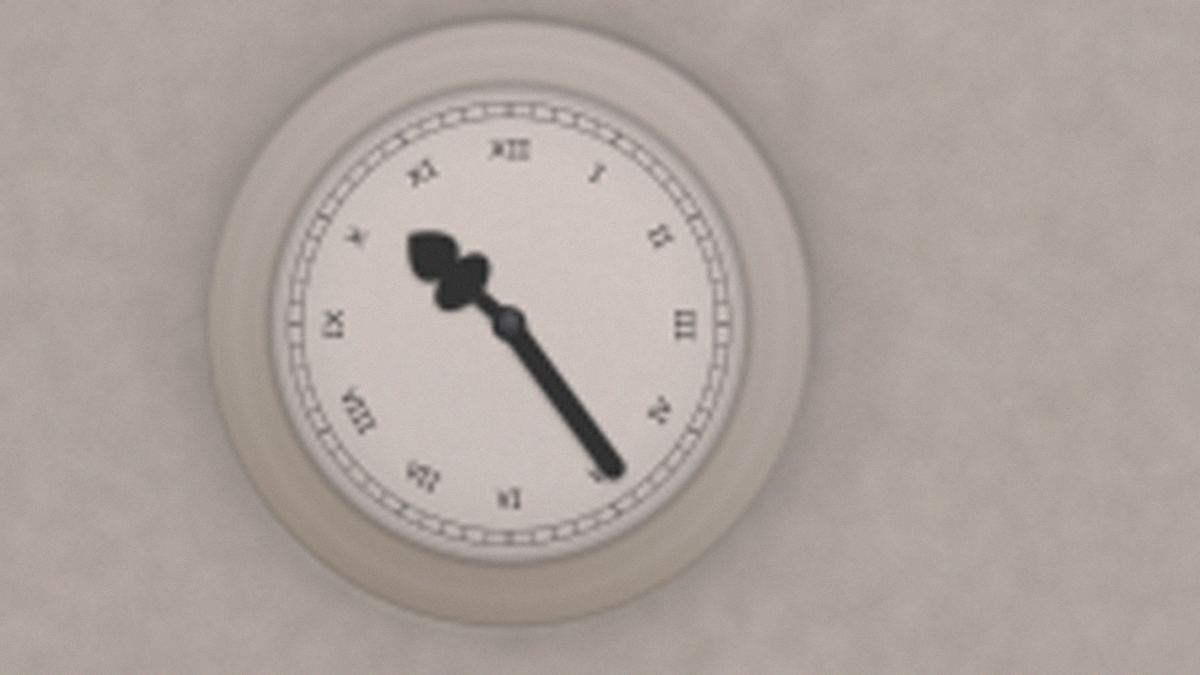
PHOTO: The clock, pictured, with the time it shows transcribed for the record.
10:24
